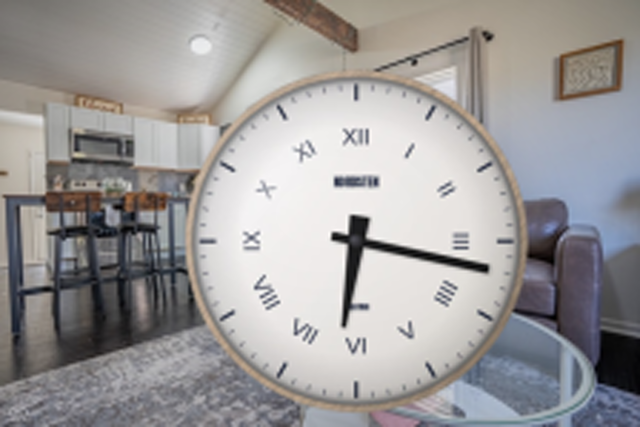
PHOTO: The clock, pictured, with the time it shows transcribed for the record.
6:17
